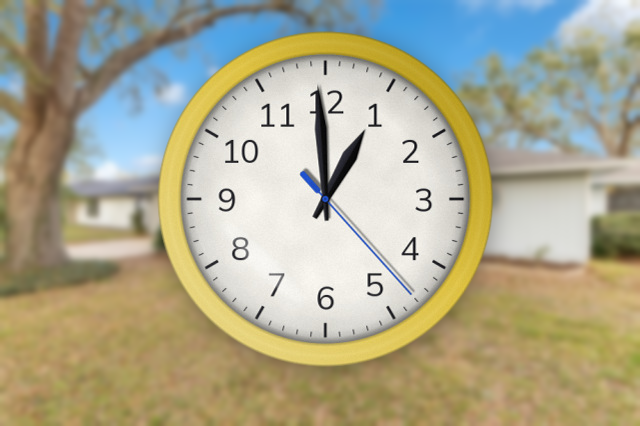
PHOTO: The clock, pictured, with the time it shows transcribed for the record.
12:59:23
